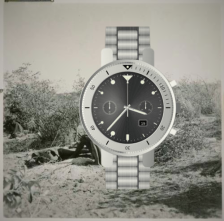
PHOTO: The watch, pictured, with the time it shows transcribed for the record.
3:37
